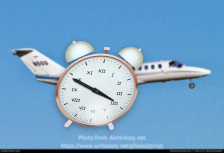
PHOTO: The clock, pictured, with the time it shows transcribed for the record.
3:49
